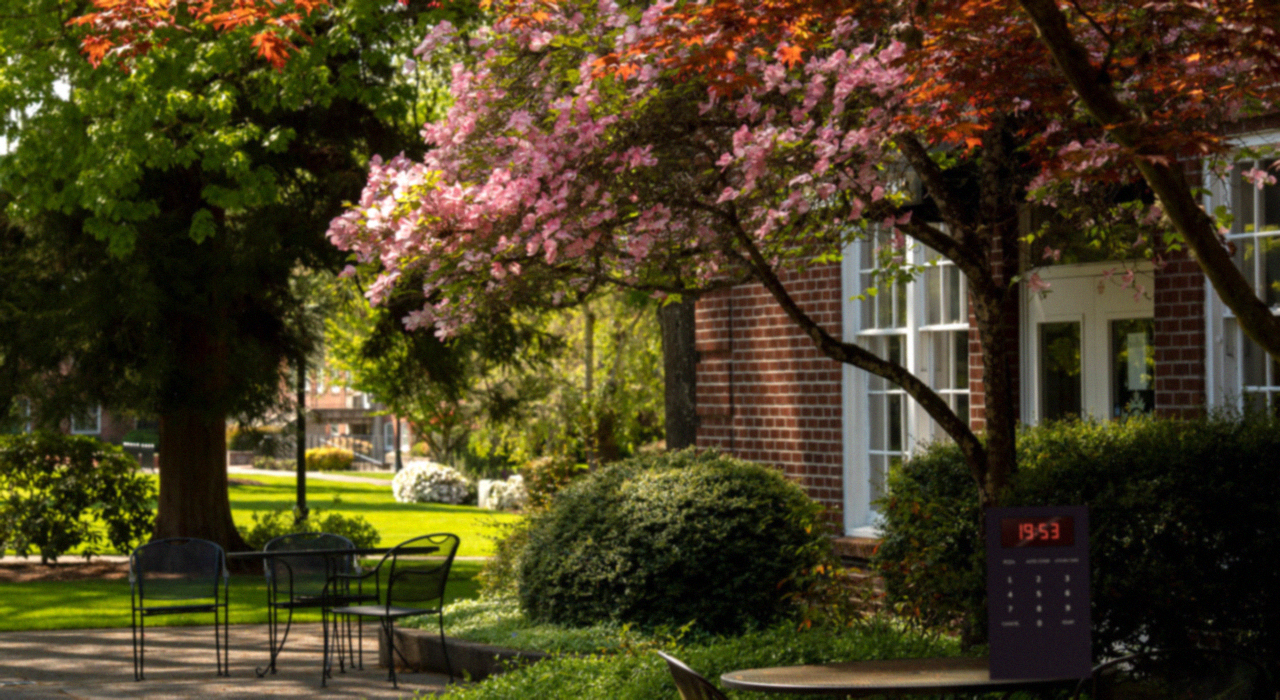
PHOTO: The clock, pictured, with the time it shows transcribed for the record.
19:53
